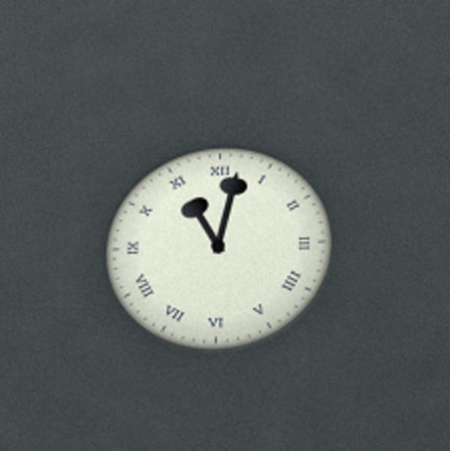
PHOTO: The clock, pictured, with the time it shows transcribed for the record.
11:02
